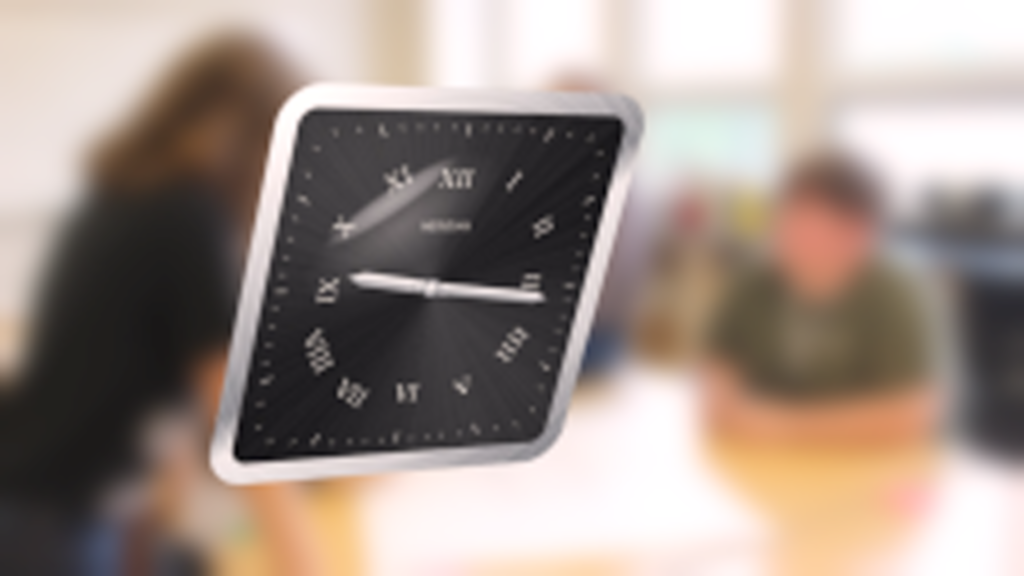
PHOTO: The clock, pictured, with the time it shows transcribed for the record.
9:16
